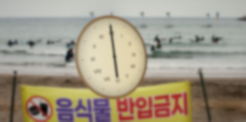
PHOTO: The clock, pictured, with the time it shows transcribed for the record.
6:00
